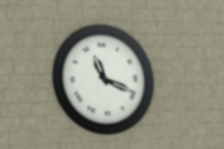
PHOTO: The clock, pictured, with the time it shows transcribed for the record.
11:19
